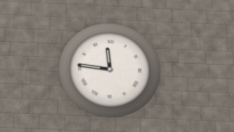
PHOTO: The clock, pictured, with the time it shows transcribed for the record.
11:46
